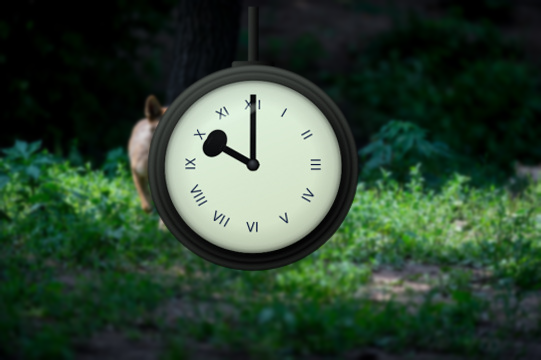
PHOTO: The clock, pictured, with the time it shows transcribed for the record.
10:00
